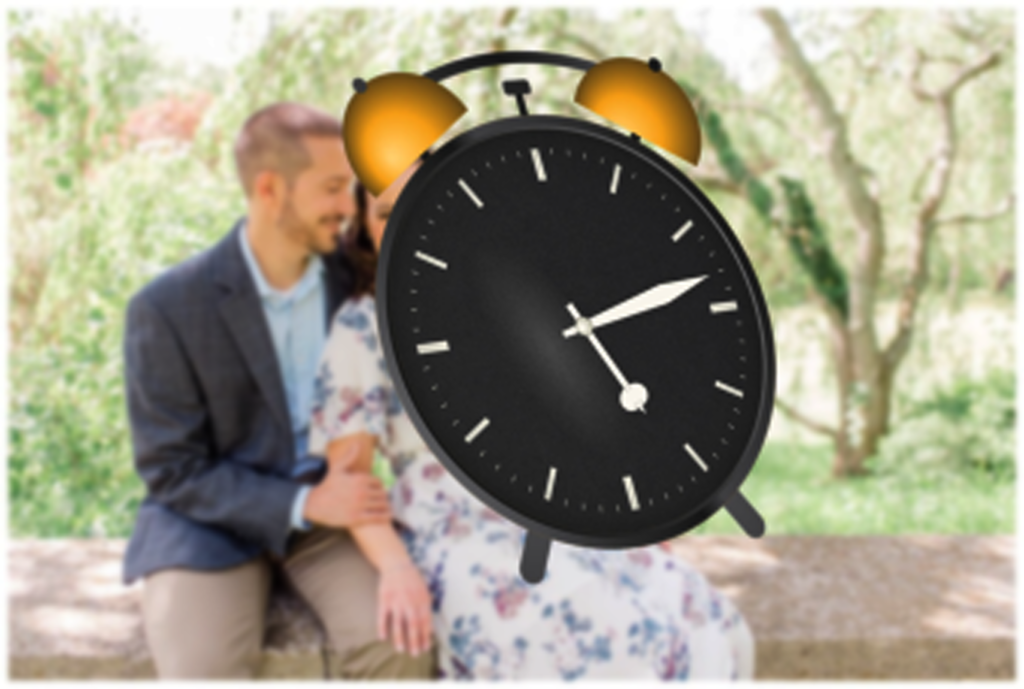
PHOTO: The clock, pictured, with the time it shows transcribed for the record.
5:13
